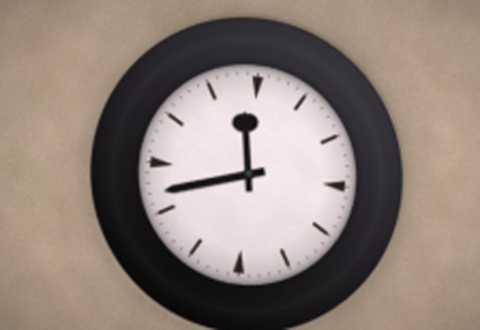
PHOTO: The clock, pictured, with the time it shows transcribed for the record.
11:42
